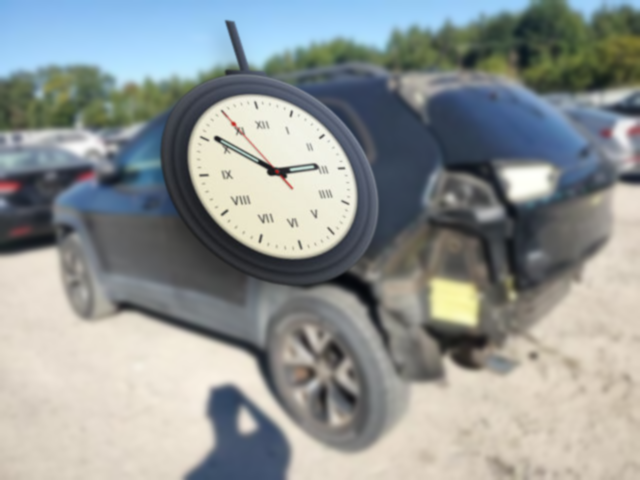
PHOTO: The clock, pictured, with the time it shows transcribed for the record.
2:50:55
